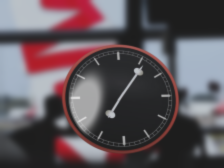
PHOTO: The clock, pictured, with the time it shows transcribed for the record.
7:06
